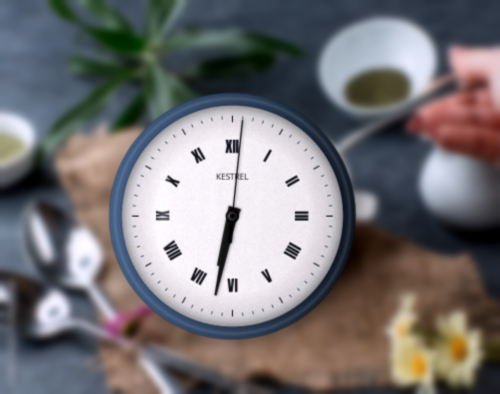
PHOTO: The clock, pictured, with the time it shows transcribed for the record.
6:32:01
